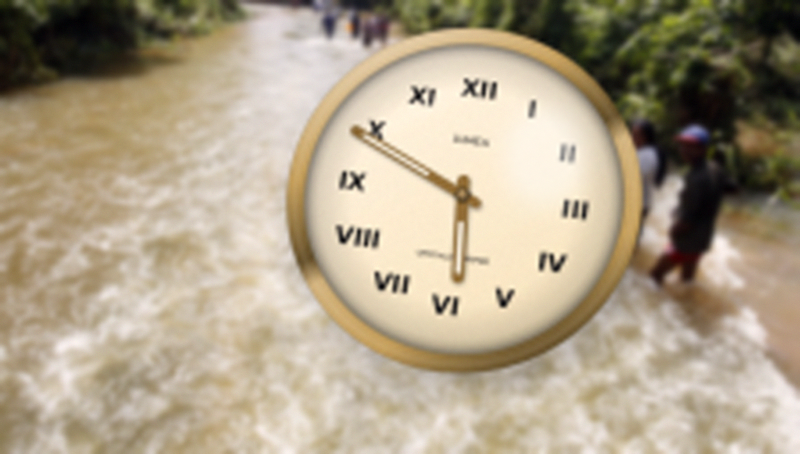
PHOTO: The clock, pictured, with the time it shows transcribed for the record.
5:49
